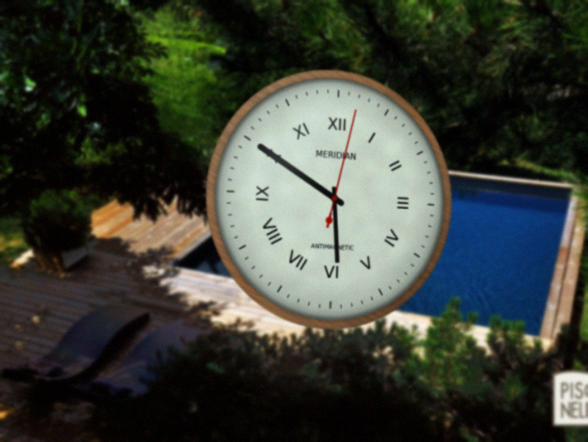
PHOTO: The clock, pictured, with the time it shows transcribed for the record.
5:50:02
